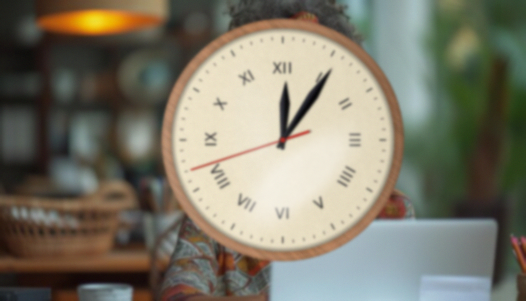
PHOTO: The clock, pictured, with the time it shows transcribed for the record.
12:05:42
